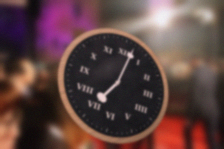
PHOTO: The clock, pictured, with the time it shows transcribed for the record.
7:02
